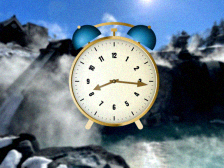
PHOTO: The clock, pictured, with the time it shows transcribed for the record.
8:16
